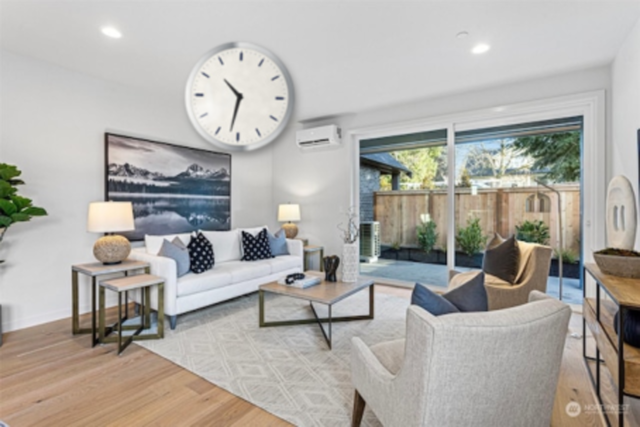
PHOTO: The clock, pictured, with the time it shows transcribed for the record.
10:32
